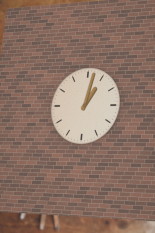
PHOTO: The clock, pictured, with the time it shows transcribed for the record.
1:02
